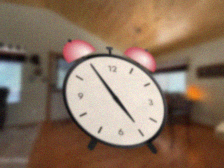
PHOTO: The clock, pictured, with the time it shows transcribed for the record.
4:55
